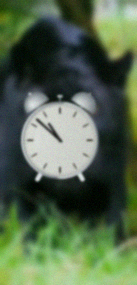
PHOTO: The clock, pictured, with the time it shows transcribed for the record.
10:52
